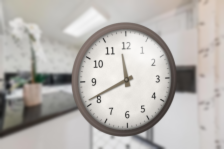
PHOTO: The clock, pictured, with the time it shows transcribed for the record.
11:41
